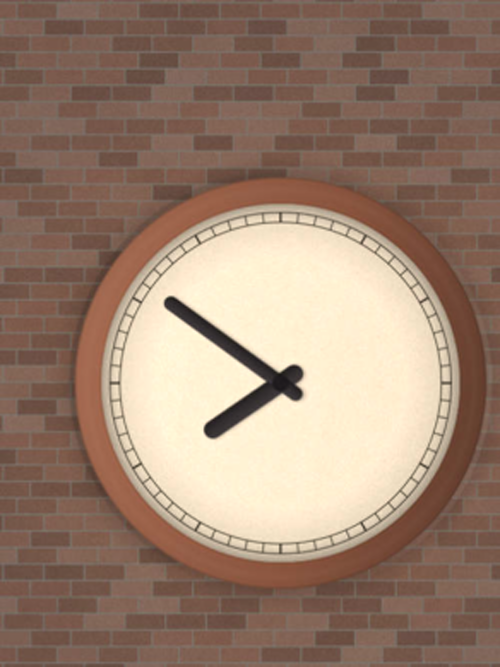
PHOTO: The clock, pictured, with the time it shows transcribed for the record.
7:51
